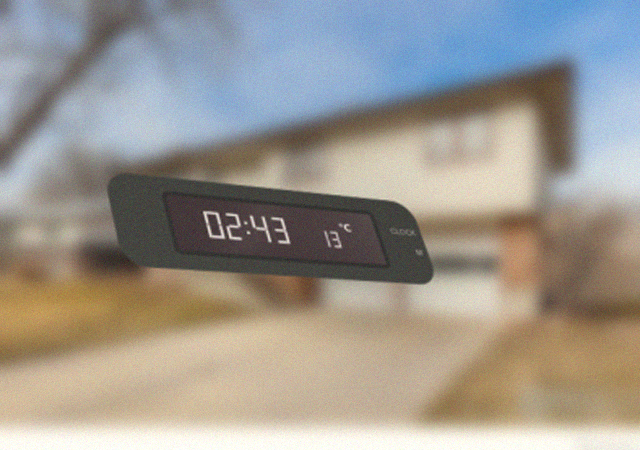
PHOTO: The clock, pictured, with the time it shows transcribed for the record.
2:43
